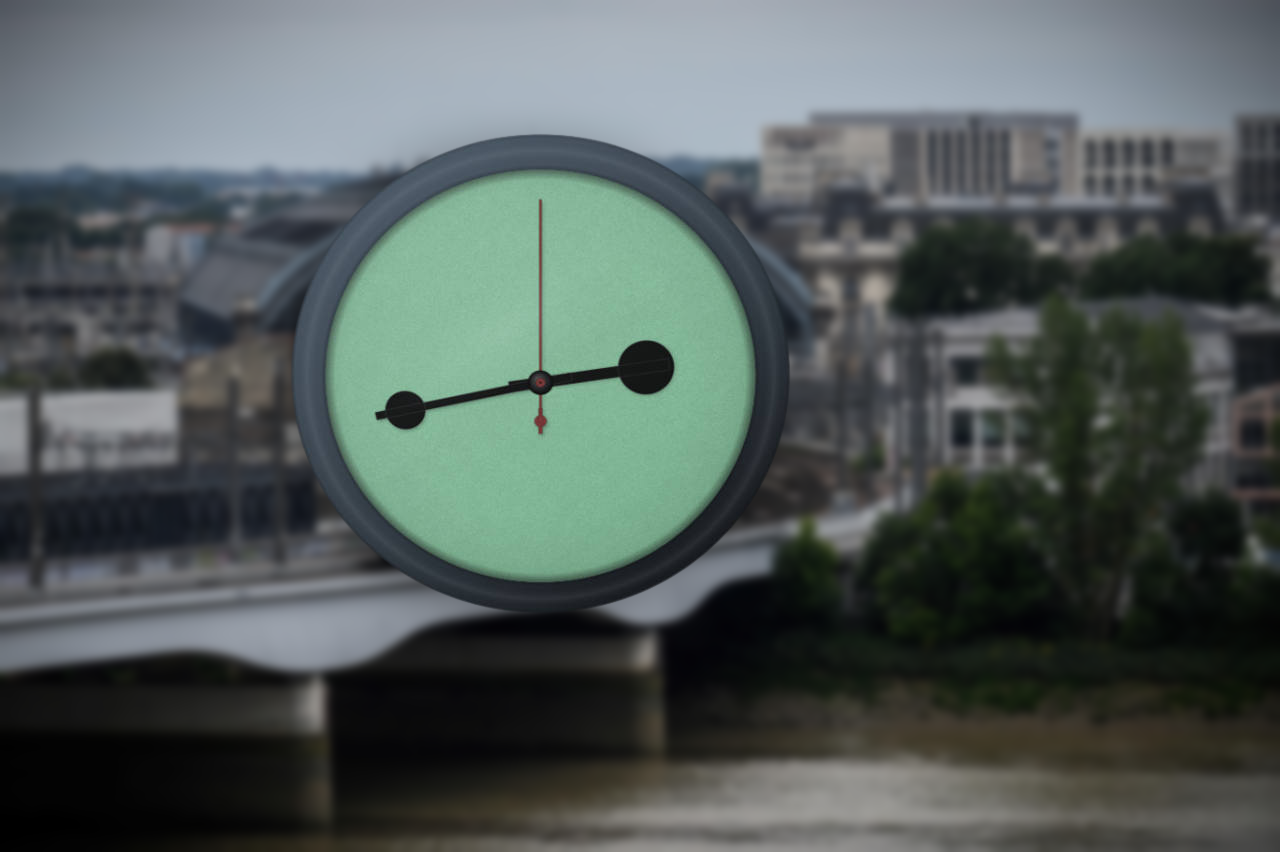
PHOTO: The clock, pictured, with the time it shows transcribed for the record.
2:43:00
